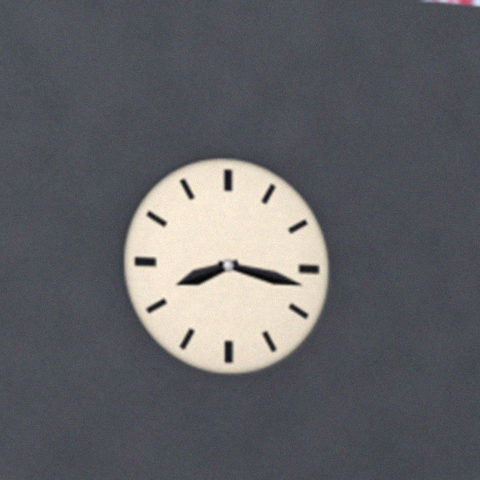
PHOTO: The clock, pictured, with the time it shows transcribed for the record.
8:17
